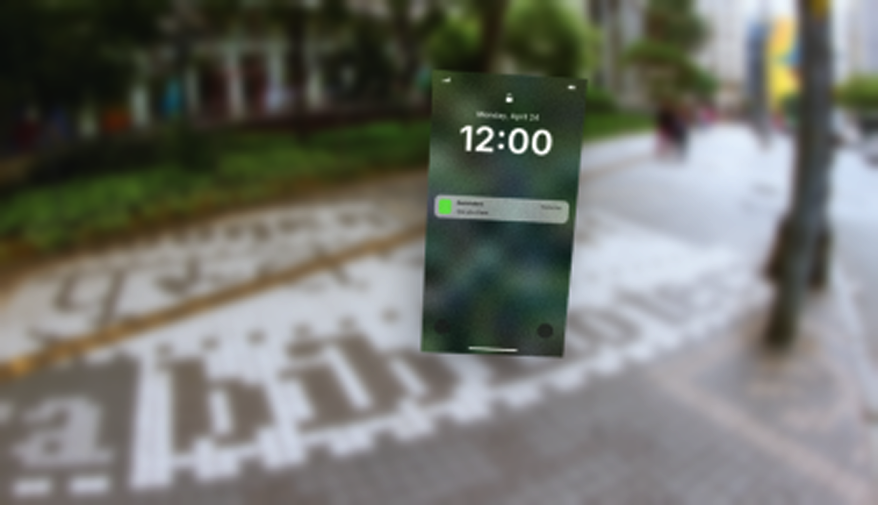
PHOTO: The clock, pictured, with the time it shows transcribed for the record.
12:00
